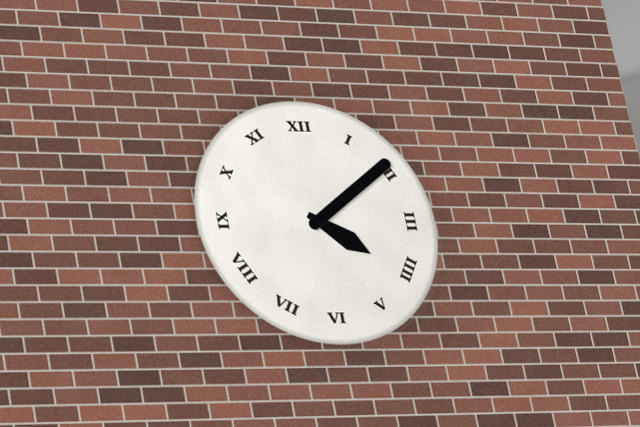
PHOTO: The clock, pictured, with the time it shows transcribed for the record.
4:09
